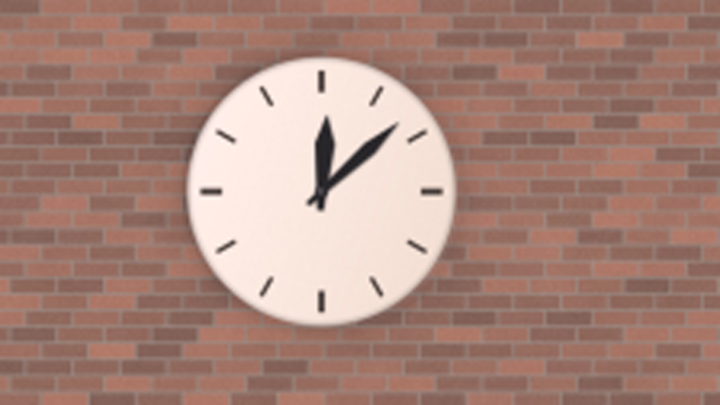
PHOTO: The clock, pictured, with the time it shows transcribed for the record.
12:08
